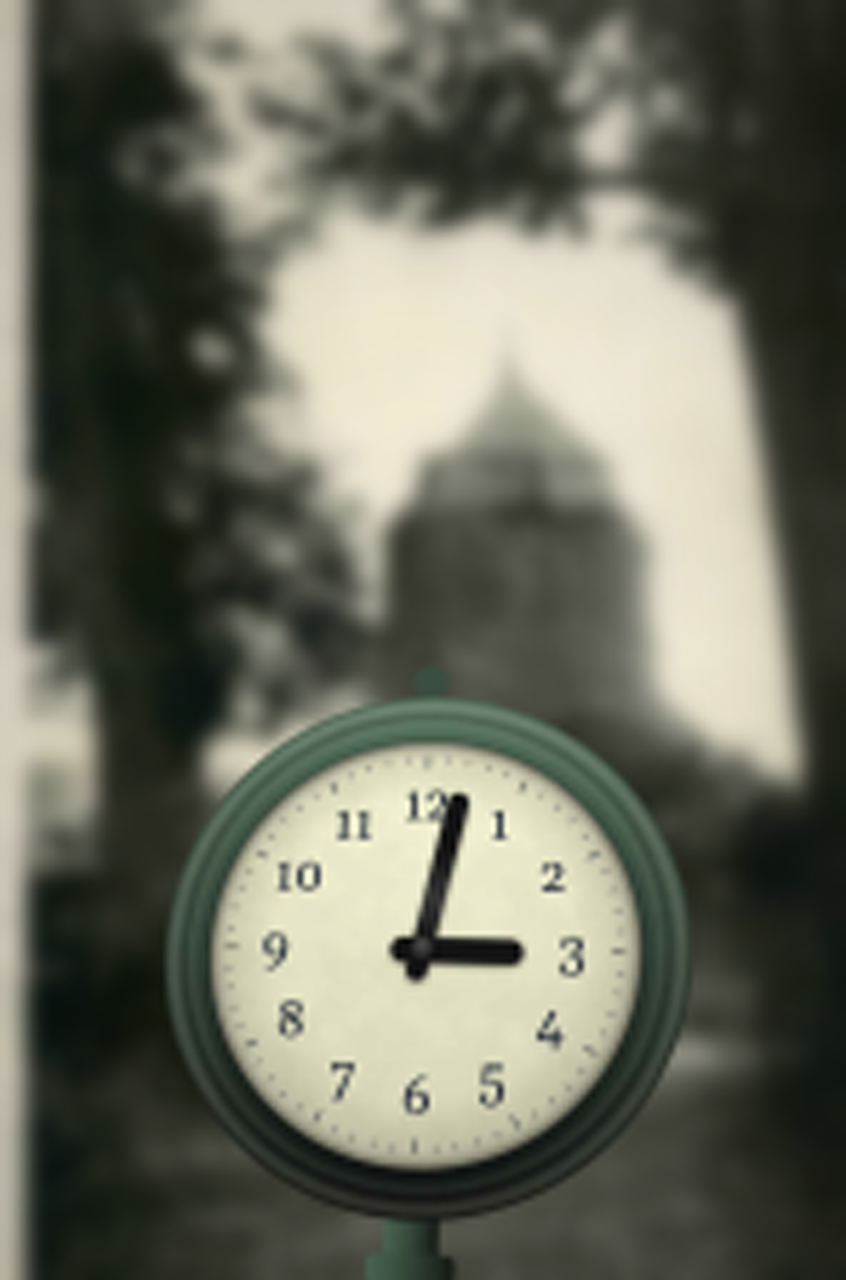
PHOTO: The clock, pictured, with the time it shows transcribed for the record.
3:02
